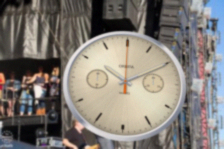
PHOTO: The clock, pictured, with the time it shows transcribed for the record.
10:10
